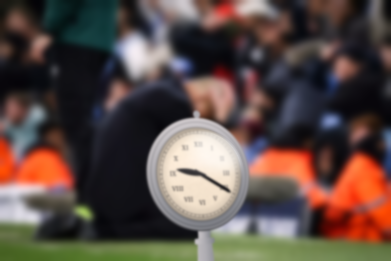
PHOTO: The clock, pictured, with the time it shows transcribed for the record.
9:20
